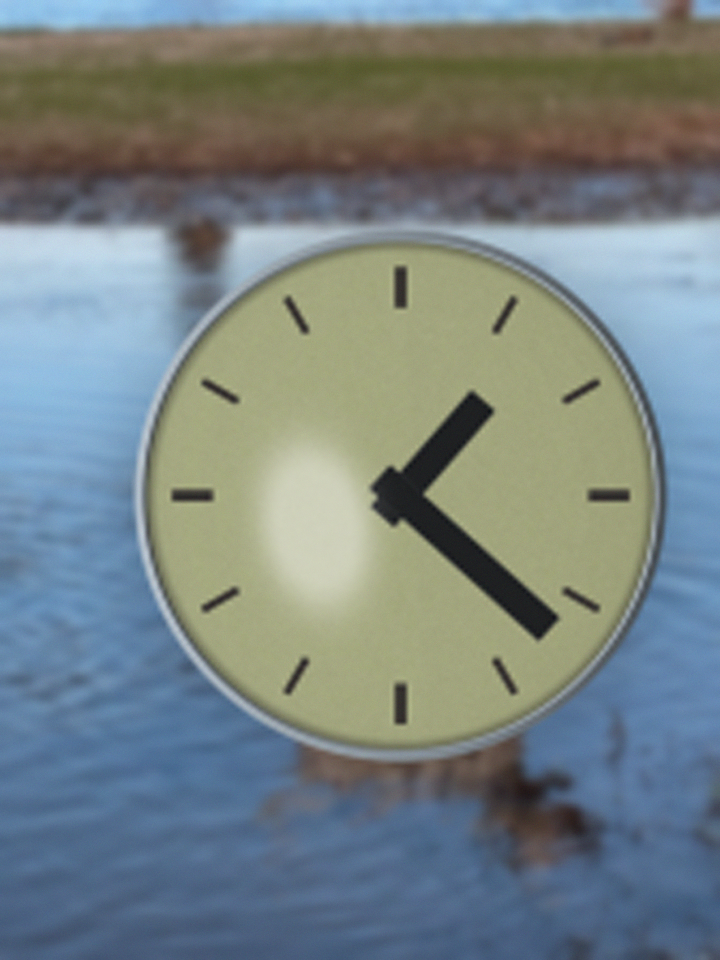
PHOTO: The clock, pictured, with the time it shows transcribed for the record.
1:22
